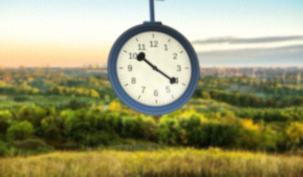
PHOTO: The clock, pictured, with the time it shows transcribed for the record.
10:21
